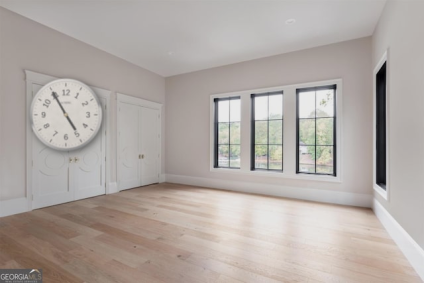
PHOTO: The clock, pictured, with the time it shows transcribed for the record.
4:55
